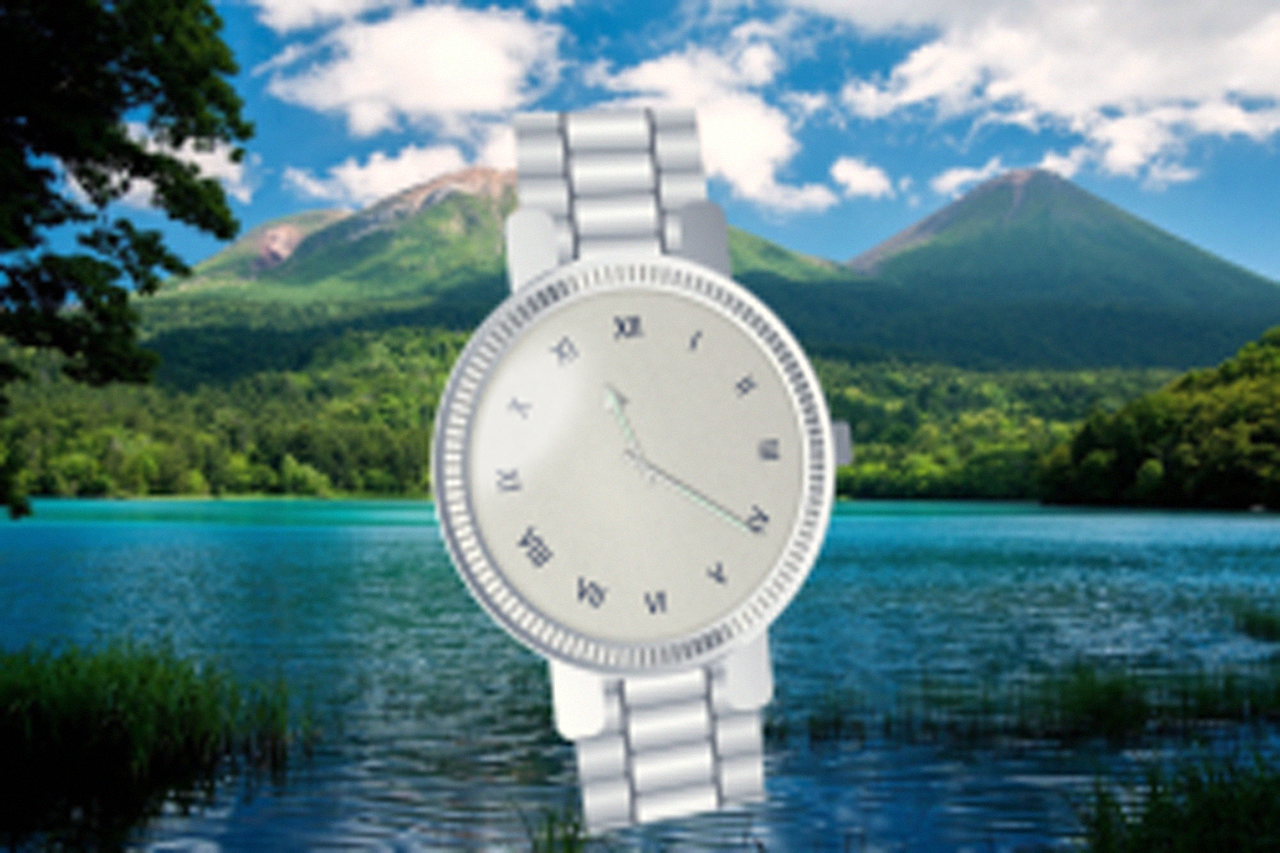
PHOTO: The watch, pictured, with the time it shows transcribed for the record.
11:21
